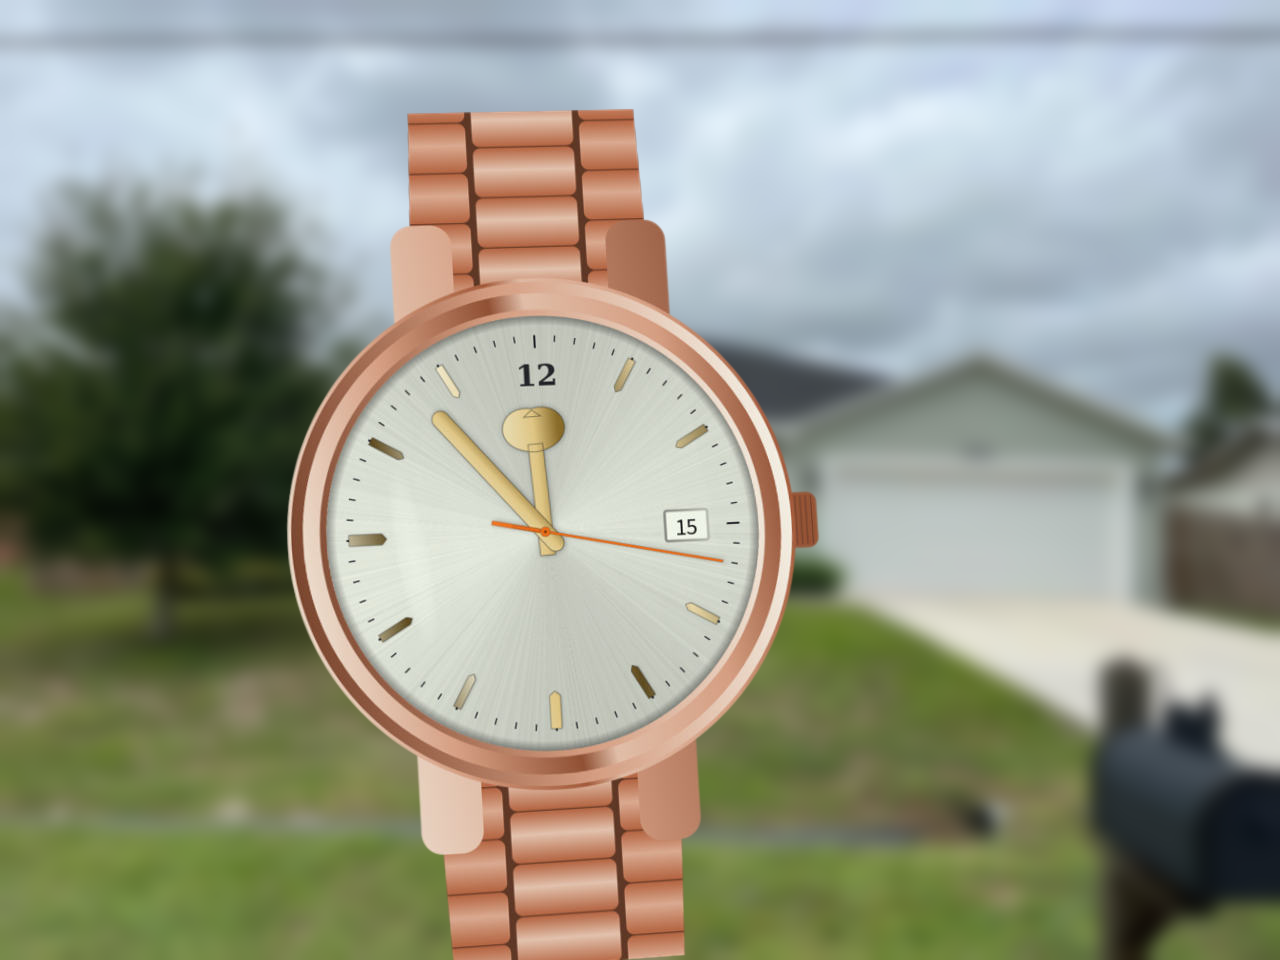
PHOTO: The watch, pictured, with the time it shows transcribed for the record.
11:53:17
